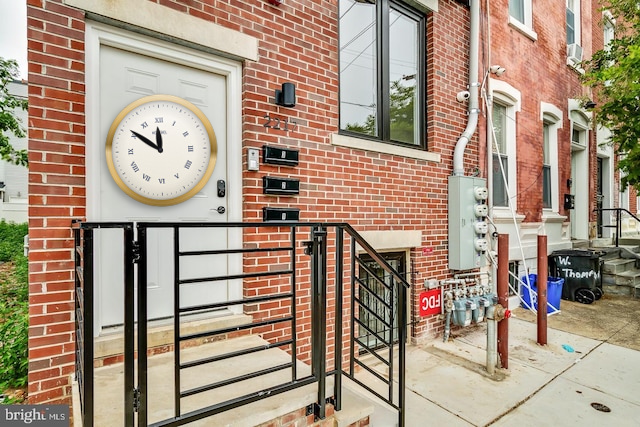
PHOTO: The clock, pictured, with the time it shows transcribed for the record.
11:51
